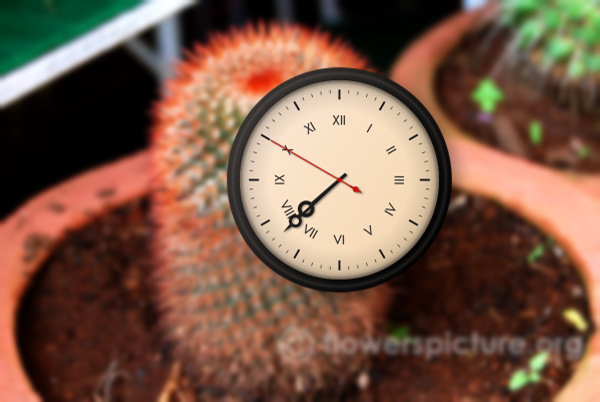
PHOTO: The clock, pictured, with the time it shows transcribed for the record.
7:37:50
